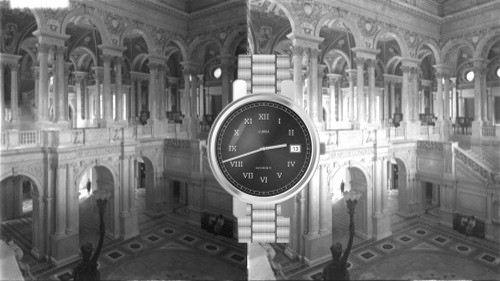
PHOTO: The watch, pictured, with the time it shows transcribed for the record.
2:42
